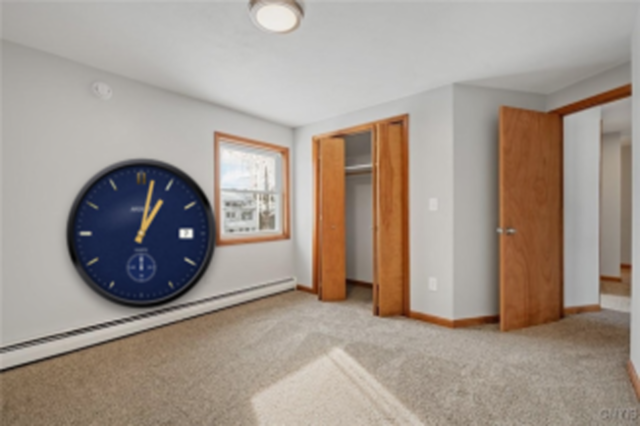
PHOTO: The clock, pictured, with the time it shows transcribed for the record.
1:02
